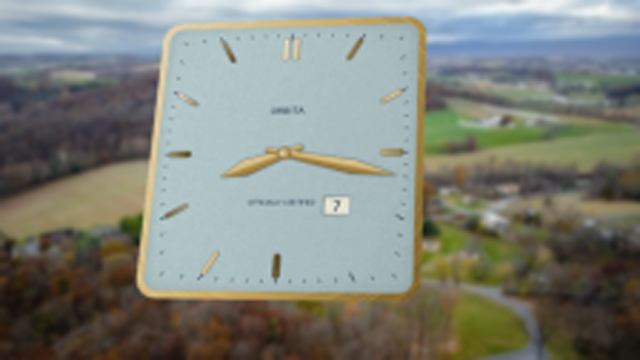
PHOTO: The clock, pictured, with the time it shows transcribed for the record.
8:17
